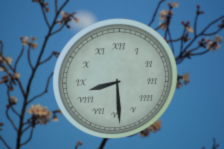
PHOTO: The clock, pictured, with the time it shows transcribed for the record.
8:29
